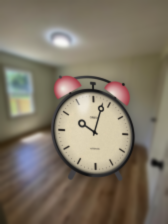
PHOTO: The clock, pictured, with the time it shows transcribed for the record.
10:03
